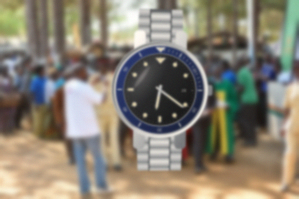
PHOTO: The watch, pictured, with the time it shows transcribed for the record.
6:21
